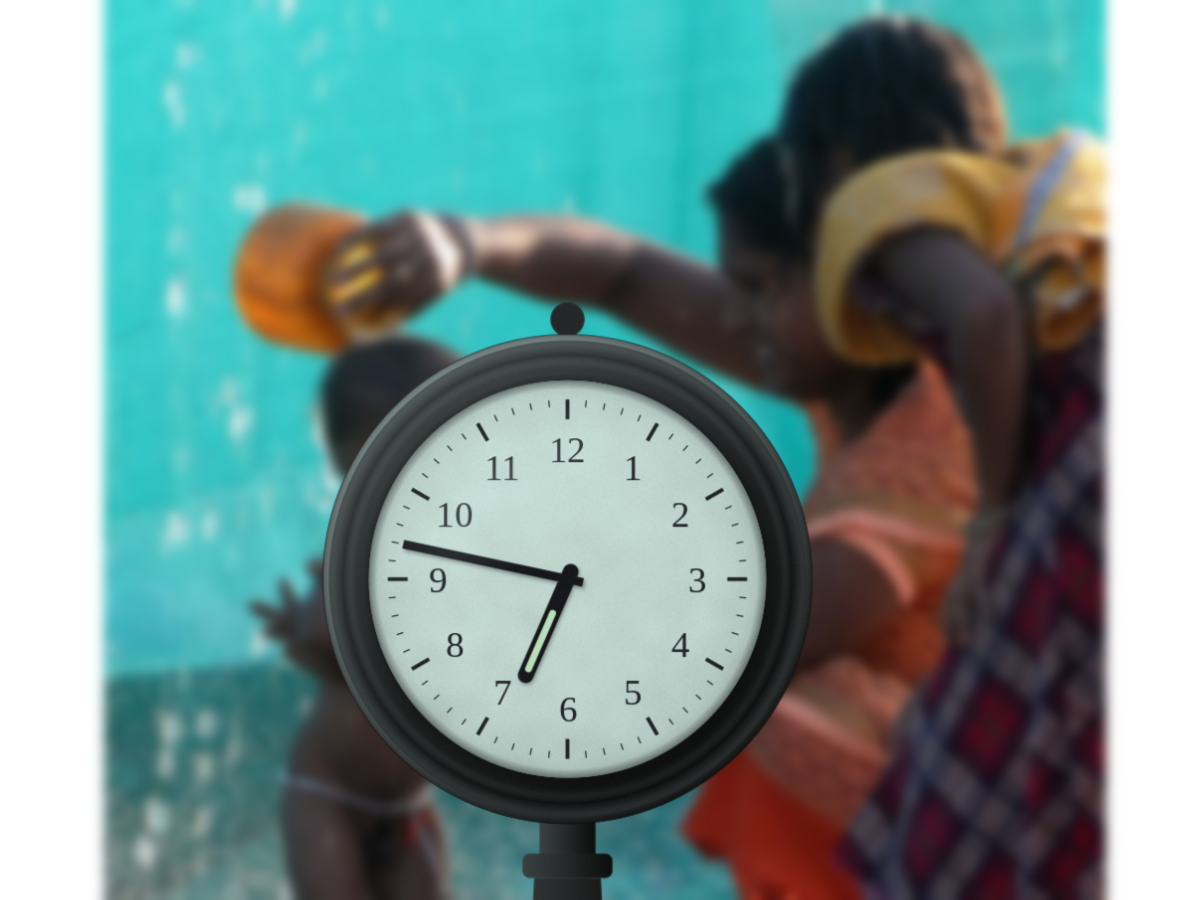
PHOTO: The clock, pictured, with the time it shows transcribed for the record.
6:47
